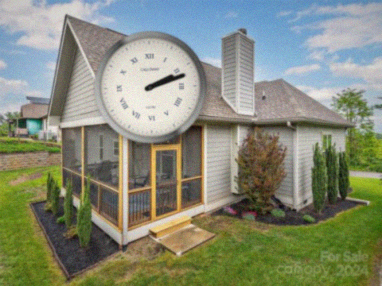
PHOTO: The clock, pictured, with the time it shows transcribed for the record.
2:12
